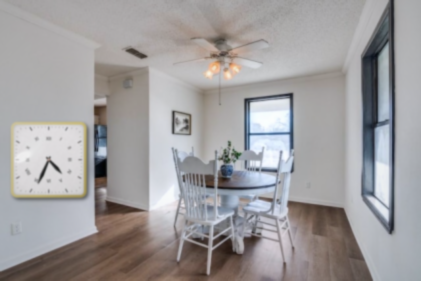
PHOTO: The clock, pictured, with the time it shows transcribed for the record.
4:34
